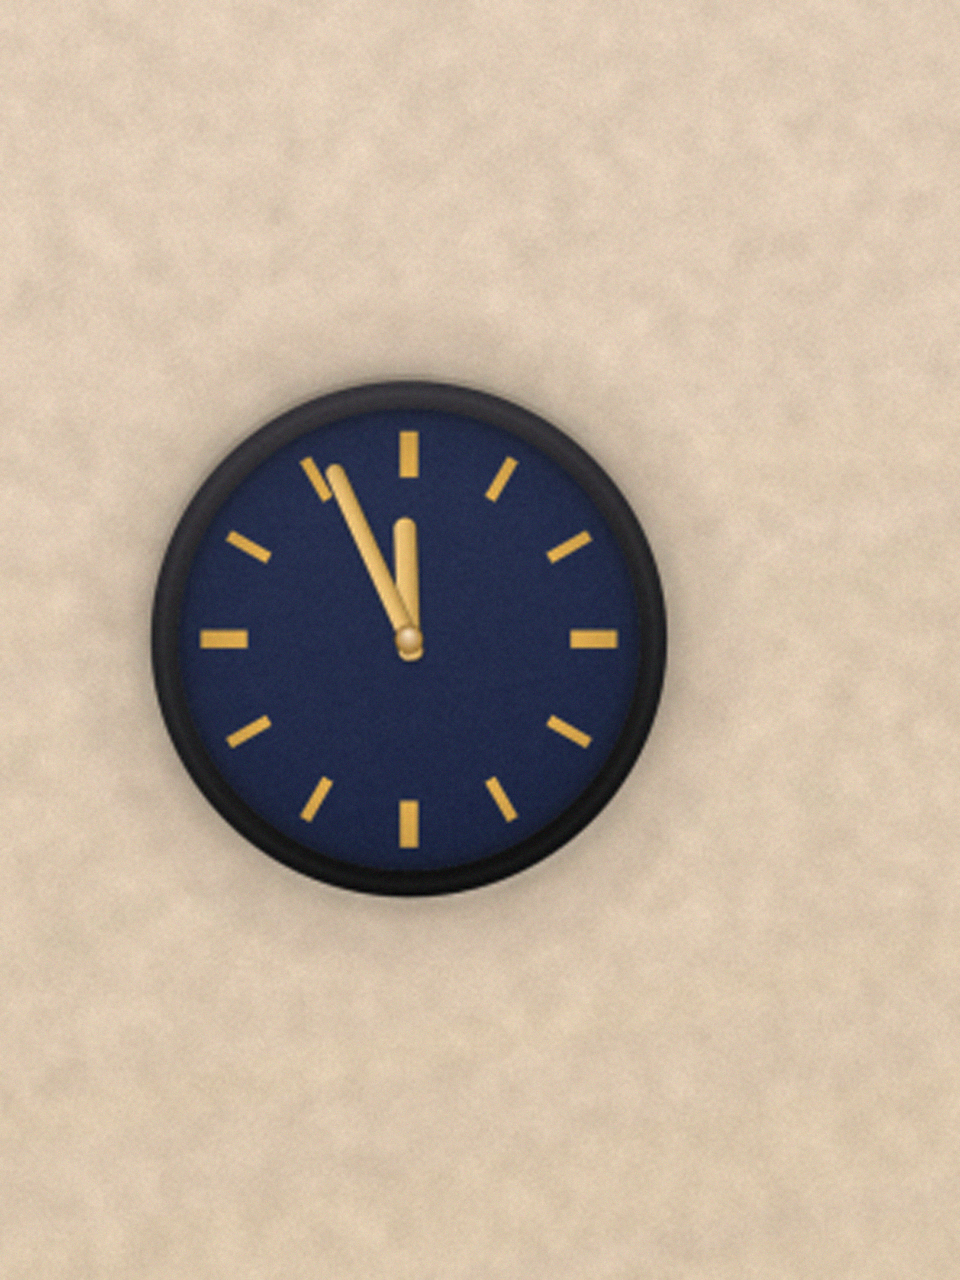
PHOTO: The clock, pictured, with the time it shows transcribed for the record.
11:56
